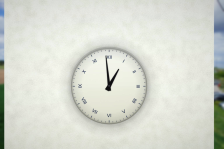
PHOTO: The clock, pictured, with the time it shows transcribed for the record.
12:59
